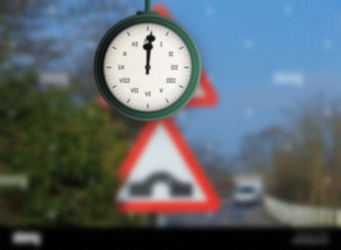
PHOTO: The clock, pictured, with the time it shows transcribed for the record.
12:01
